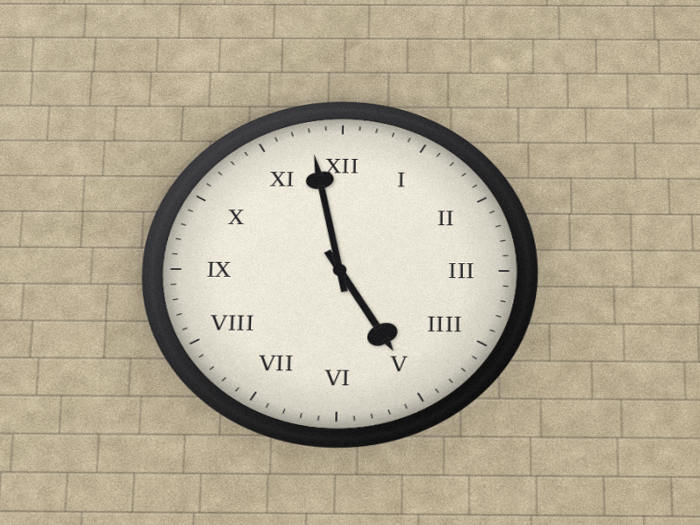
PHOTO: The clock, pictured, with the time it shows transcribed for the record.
4:58
